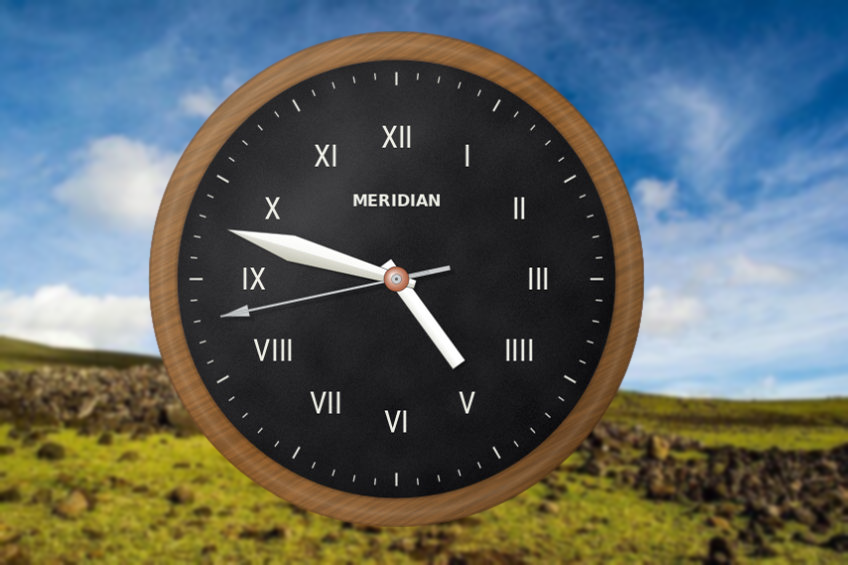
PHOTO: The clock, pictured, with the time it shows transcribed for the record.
4:47:43
